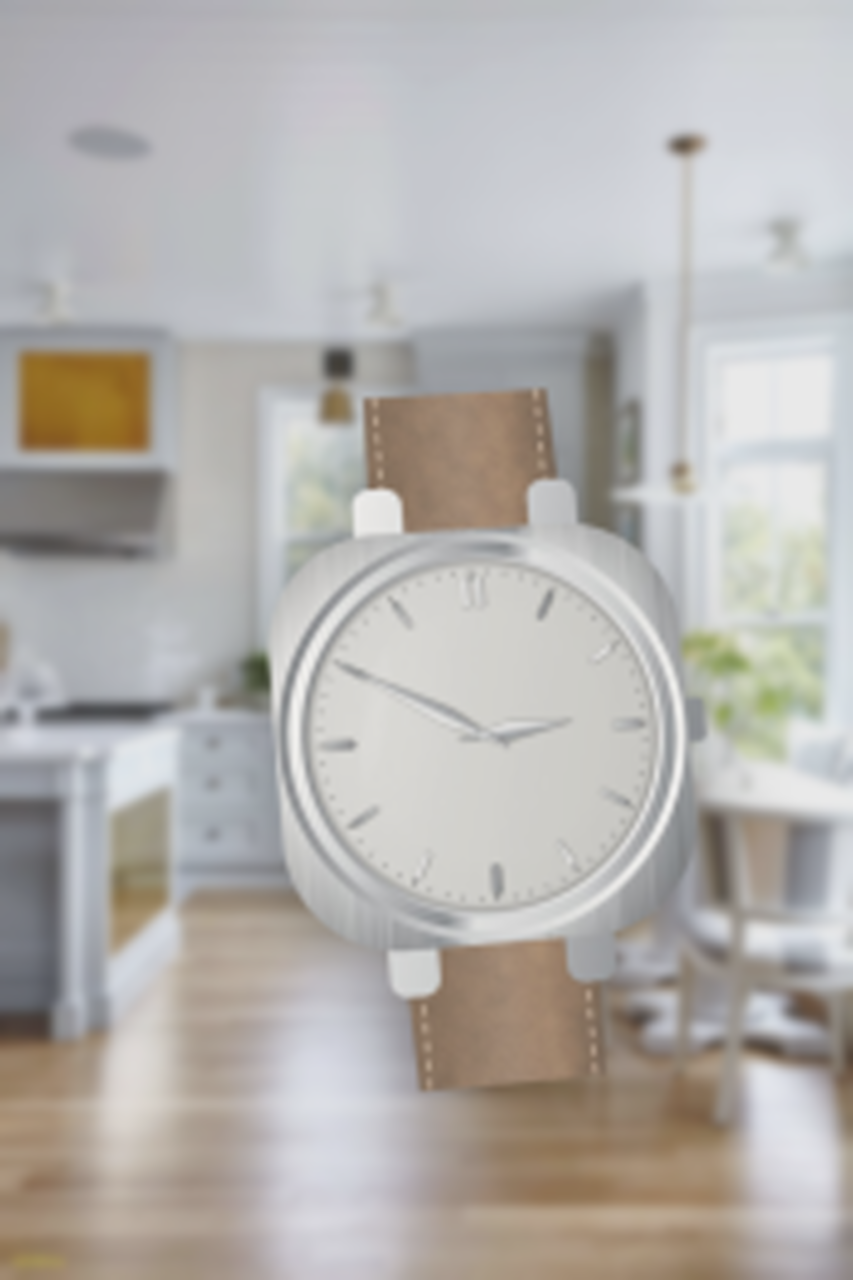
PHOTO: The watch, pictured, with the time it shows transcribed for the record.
2:50
